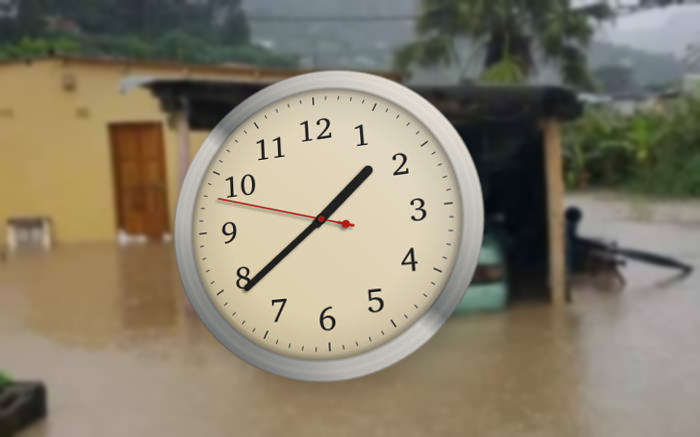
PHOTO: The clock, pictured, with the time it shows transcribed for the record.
1:38:48
